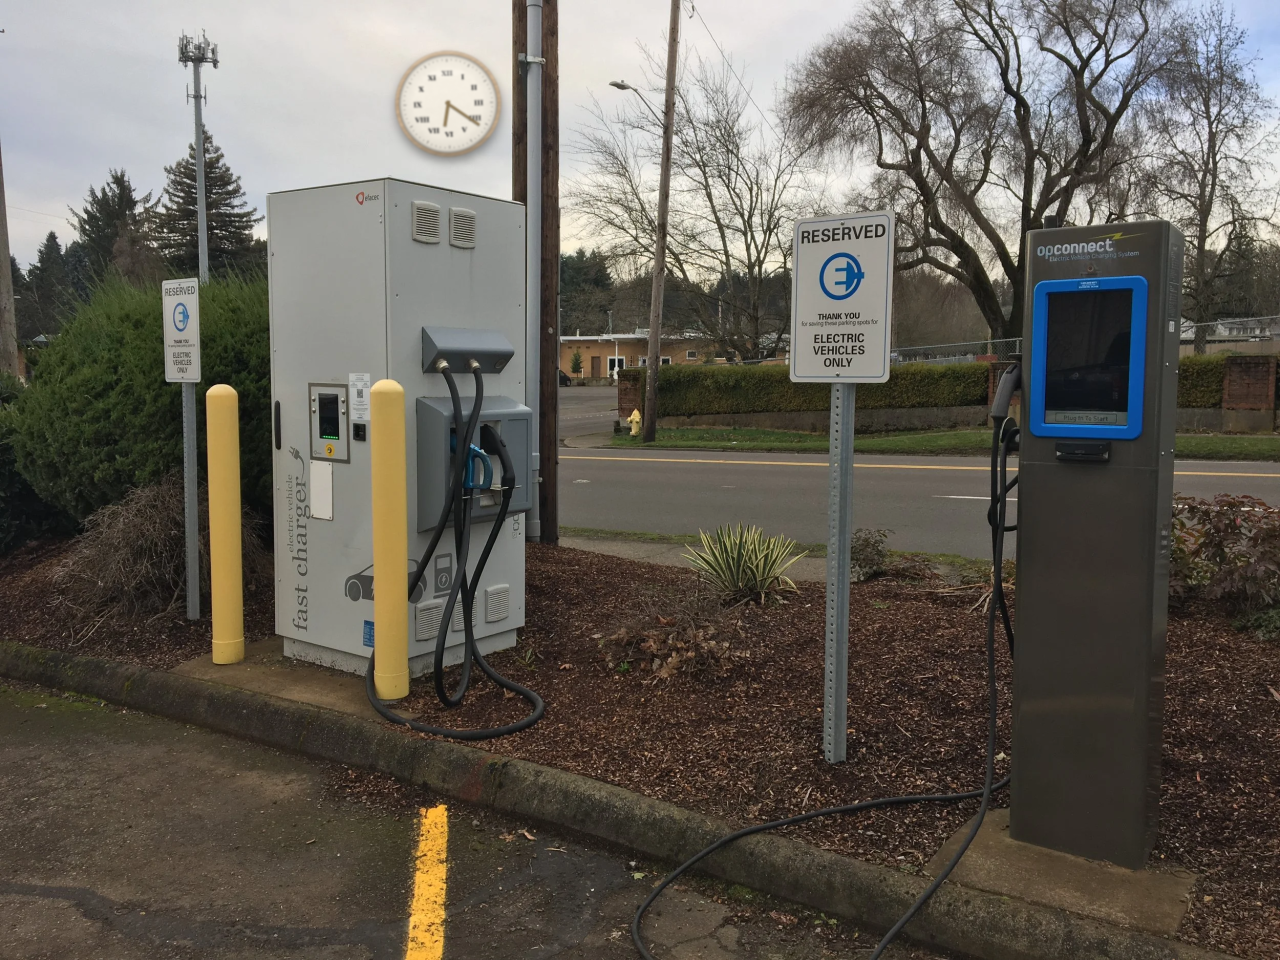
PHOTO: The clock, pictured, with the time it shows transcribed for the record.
6:21
